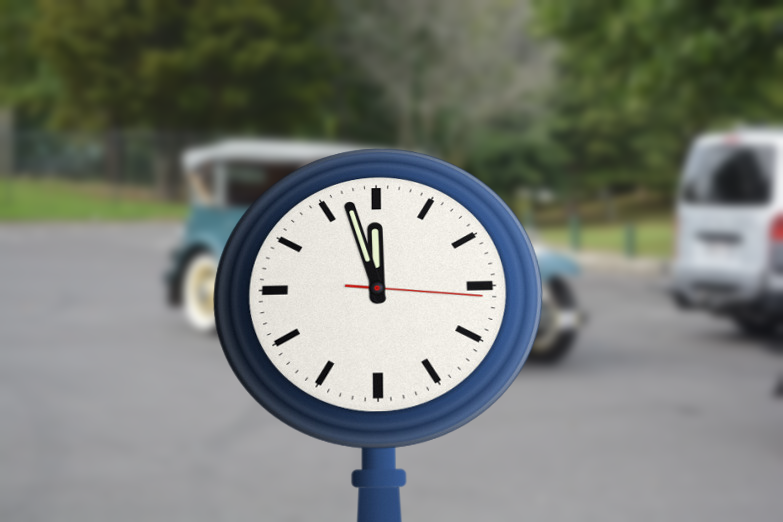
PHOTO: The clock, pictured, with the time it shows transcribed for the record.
11:57:16
